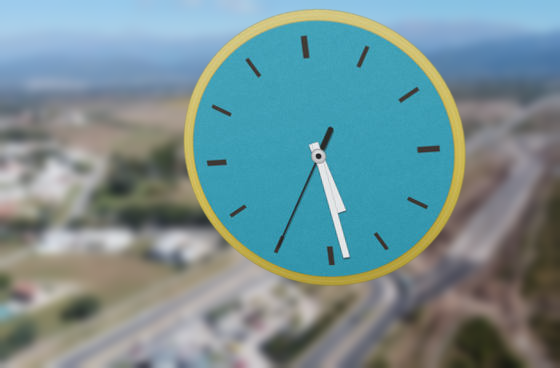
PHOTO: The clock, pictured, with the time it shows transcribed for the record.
5:28:35
